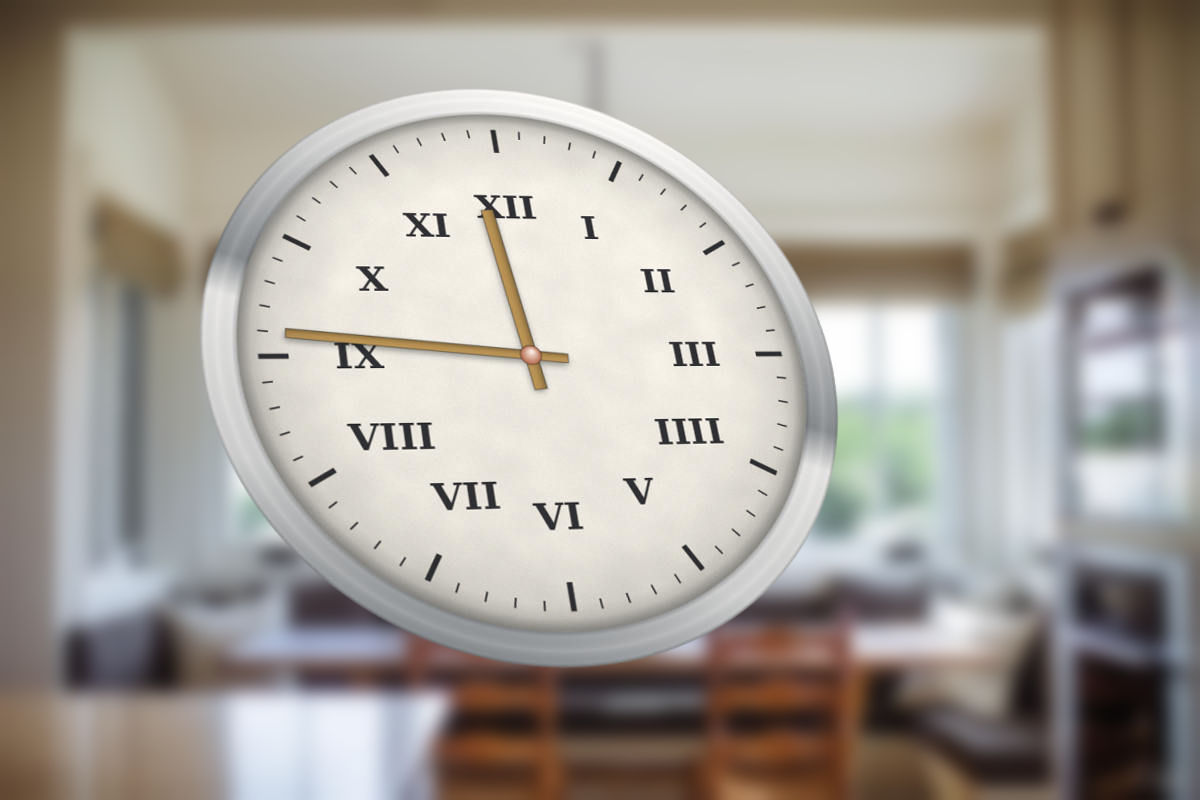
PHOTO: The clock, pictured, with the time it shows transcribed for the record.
11:46
